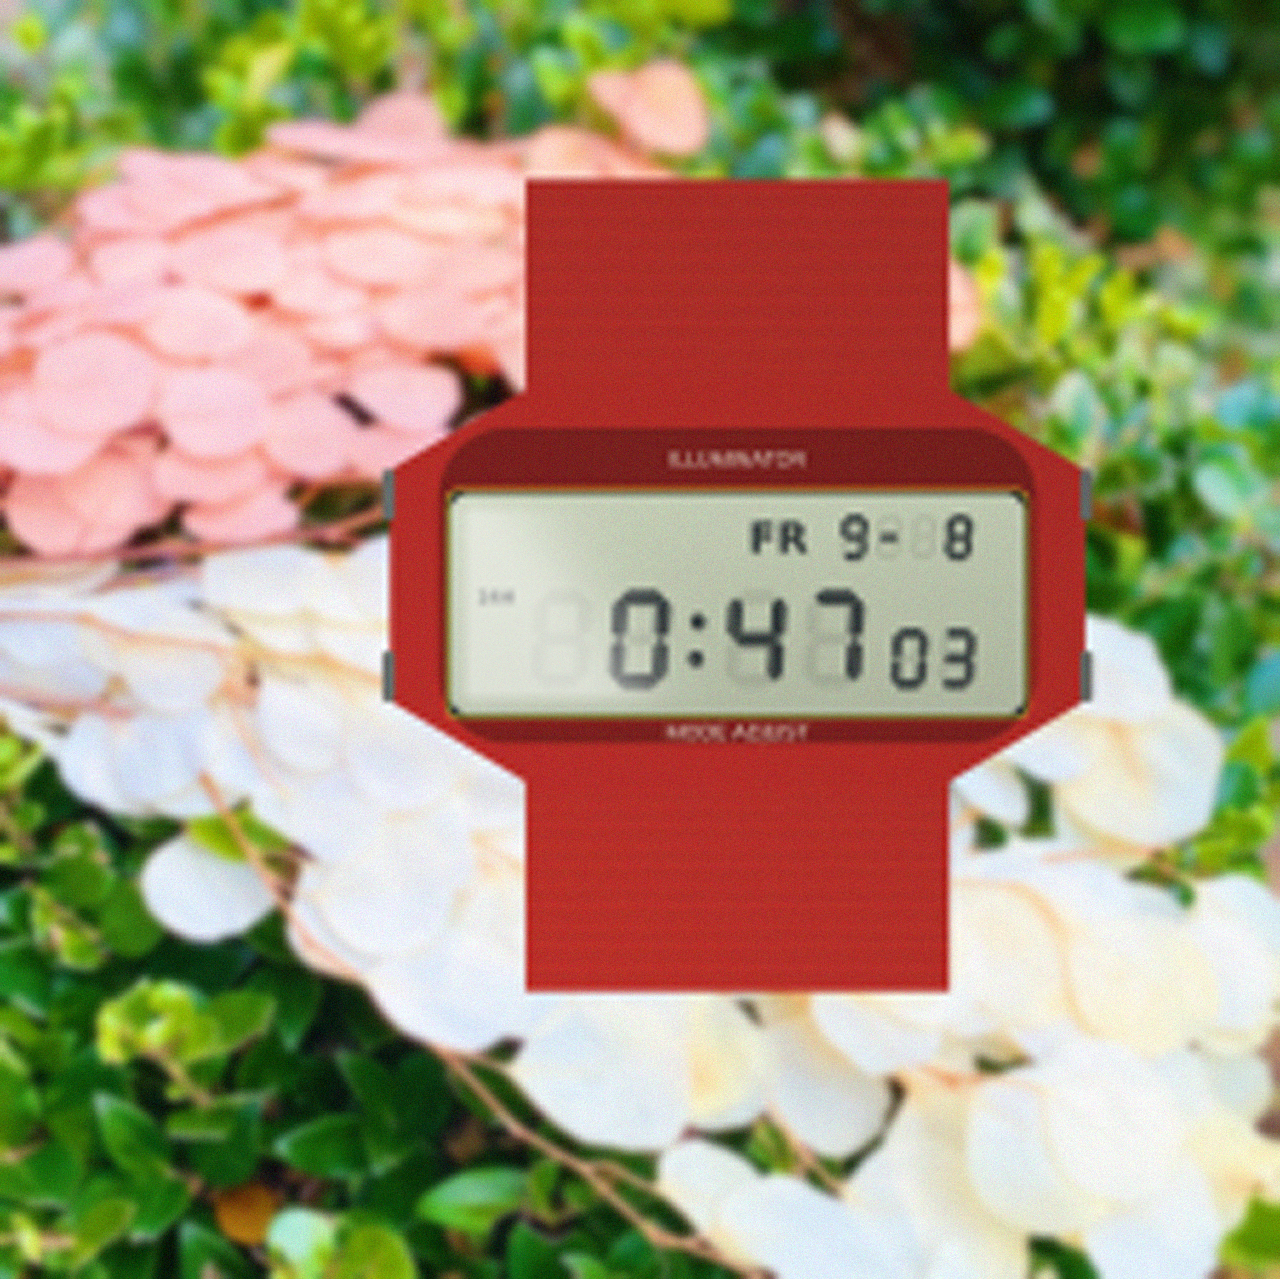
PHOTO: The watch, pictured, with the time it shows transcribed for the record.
0:47:03
